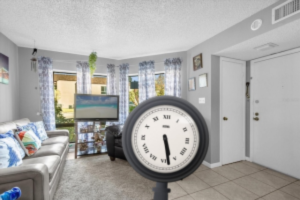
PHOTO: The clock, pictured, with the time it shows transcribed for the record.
5:28
